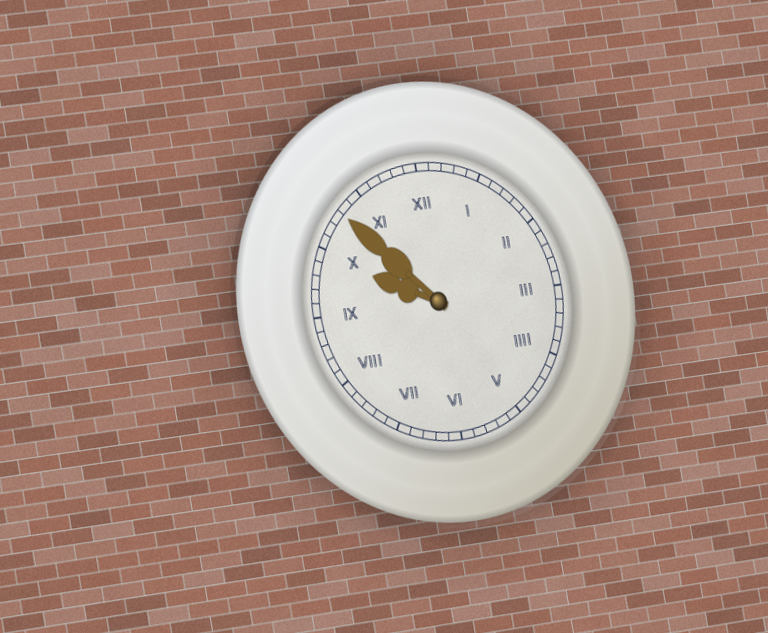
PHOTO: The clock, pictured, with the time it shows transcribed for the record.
9:53
